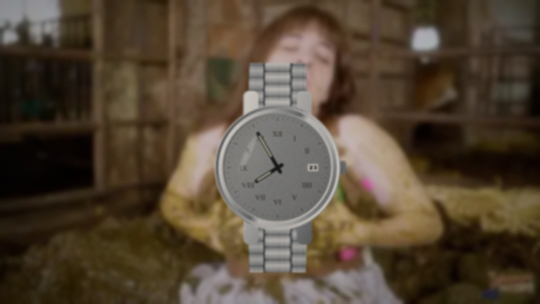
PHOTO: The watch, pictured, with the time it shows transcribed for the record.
7:55
